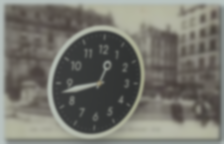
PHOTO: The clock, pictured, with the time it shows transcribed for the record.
12:43
